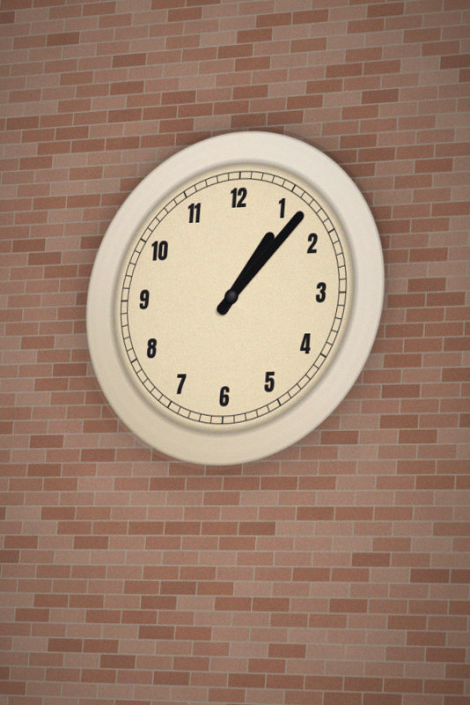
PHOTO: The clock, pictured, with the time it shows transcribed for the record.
1:07
